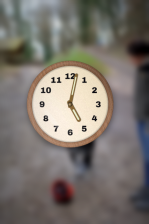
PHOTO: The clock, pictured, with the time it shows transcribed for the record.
5:02
